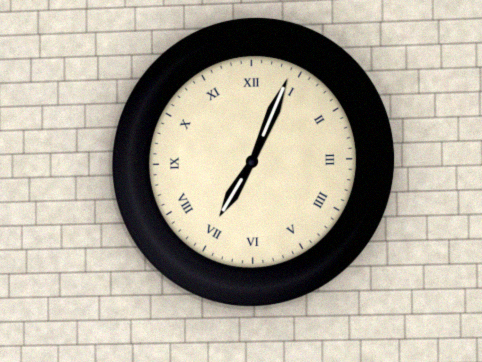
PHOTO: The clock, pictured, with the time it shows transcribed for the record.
7:04
